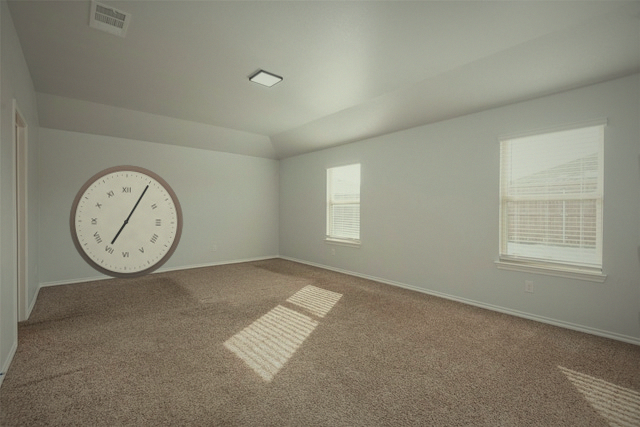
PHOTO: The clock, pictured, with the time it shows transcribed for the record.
7:05
